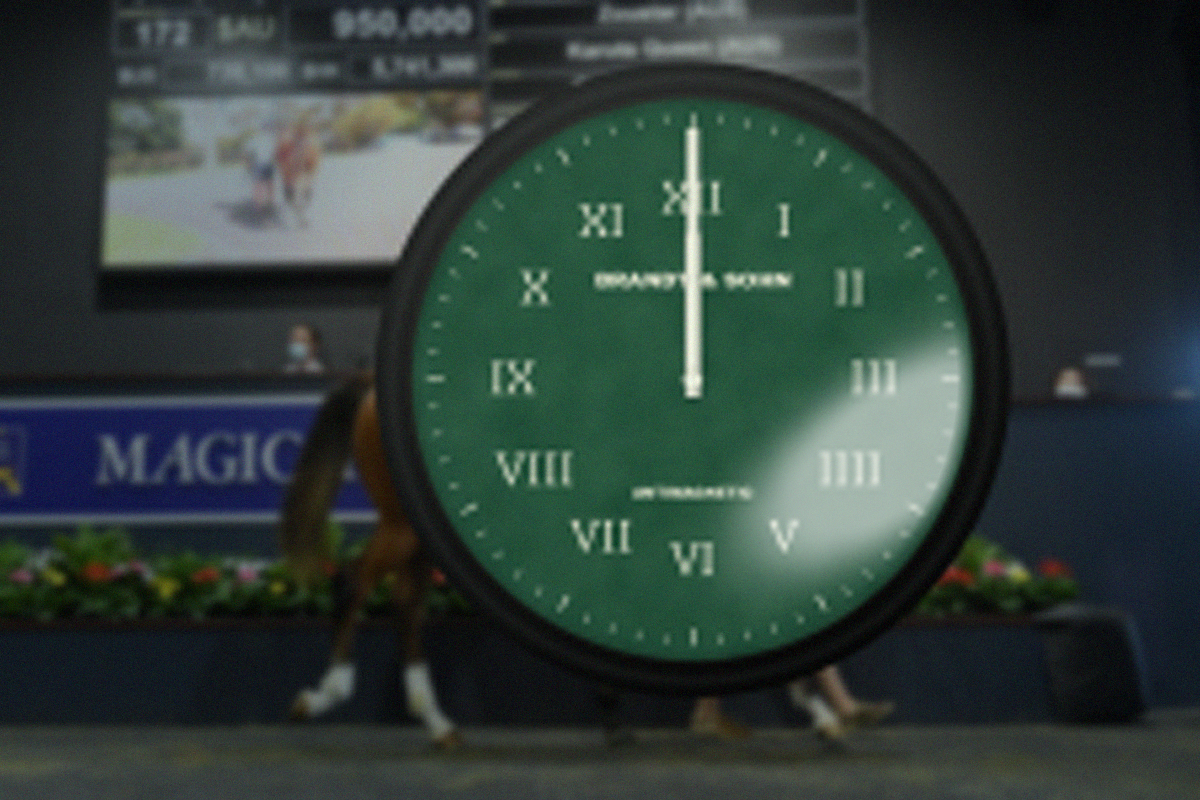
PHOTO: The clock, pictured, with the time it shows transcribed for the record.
12:00
